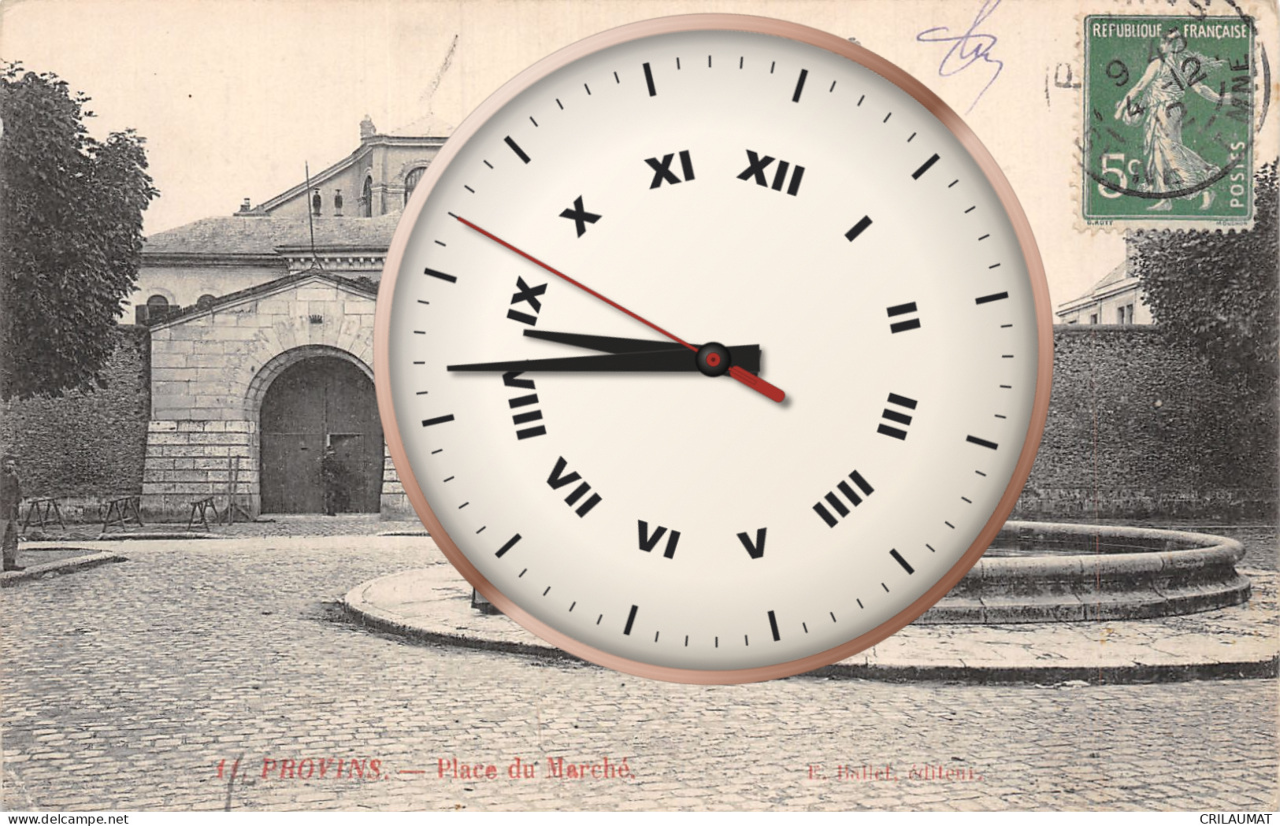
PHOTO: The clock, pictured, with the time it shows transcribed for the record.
8:41:47
